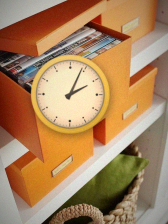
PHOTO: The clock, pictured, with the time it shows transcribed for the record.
2:04
